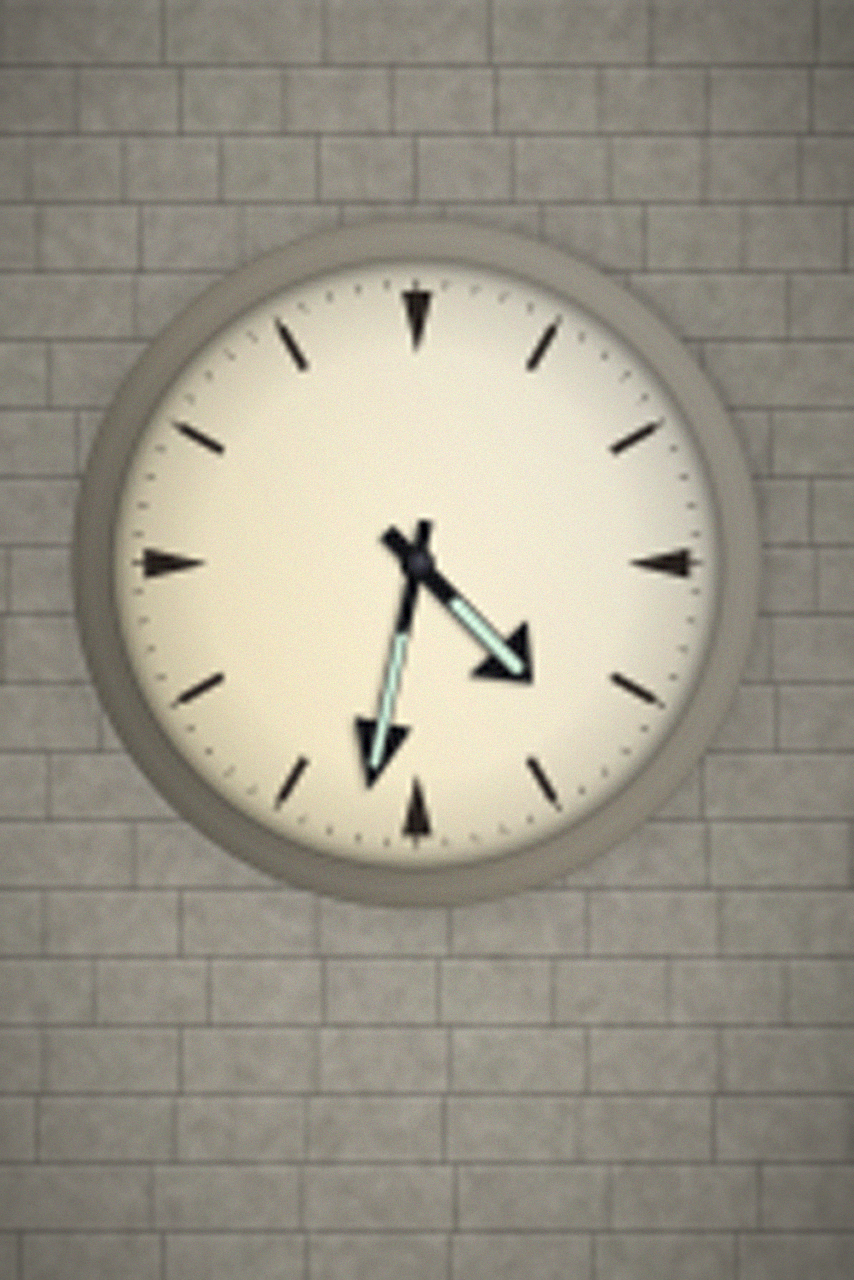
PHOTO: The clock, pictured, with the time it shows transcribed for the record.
4:32
